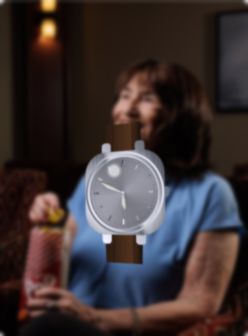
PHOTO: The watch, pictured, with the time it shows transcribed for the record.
5:49
